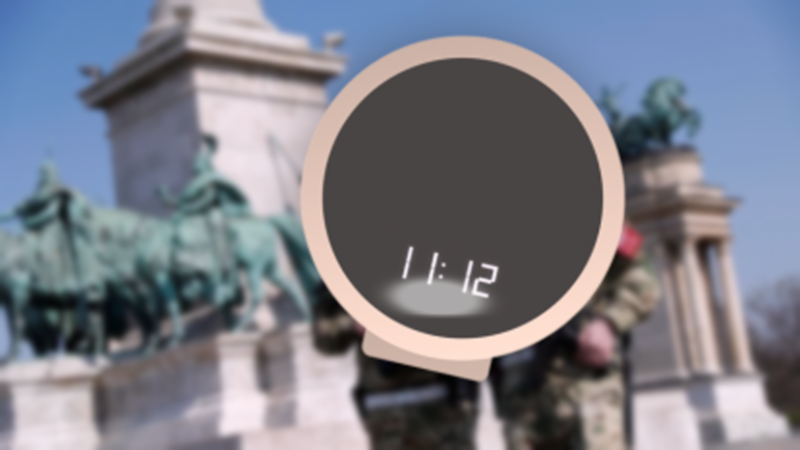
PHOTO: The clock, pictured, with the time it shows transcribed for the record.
11:12
